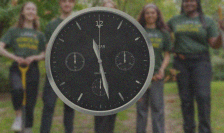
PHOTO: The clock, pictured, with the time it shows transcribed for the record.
11:28
